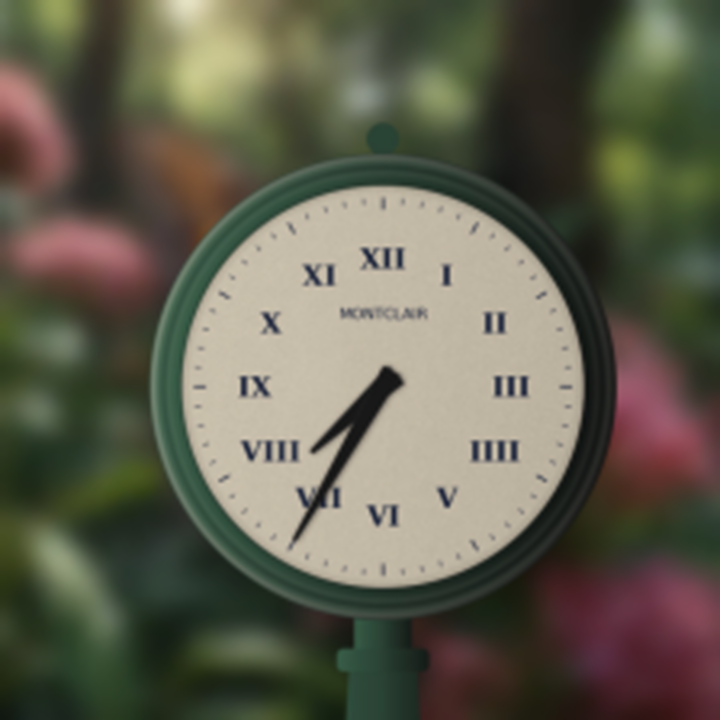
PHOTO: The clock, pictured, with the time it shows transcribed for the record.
7:35
